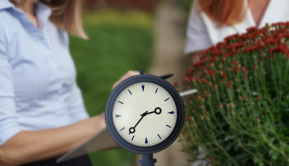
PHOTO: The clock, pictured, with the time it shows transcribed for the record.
2:37
